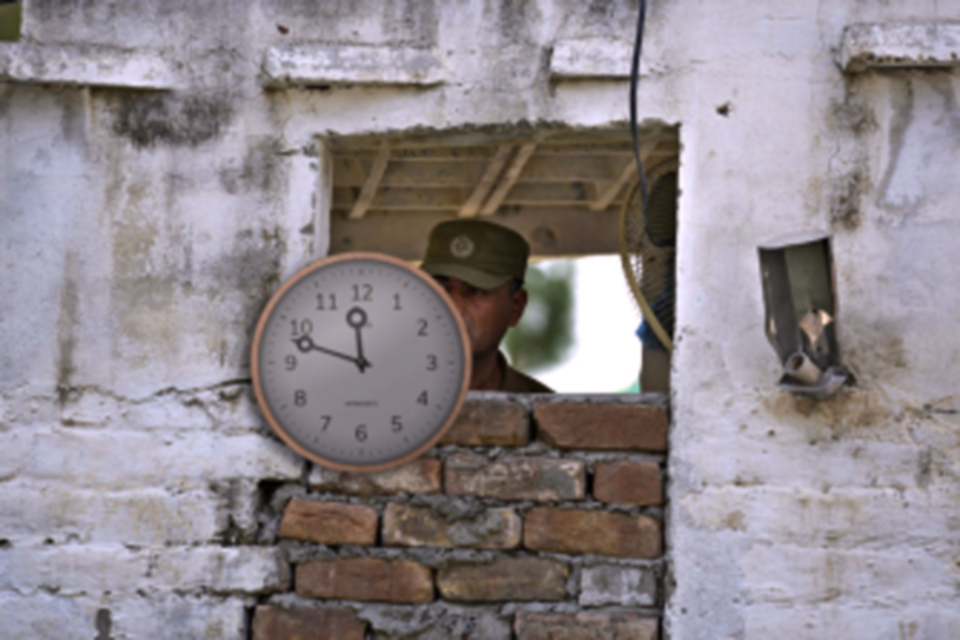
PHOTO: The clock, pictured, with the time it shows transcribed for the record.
11:48
